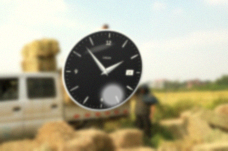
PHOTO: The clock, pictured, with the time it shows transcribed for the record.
1:53
